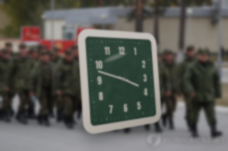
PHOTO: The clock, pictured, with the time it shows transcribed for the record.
3:48
